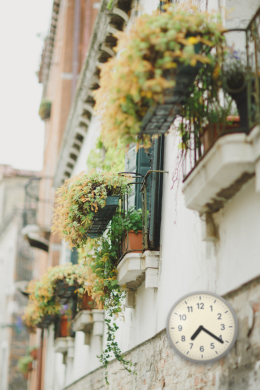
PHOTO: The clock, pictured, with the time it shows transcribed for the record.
7:21
